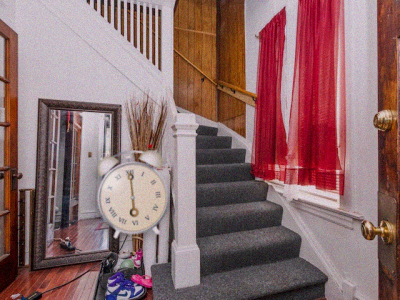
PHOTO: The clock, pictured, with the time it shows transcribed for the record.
6:00
